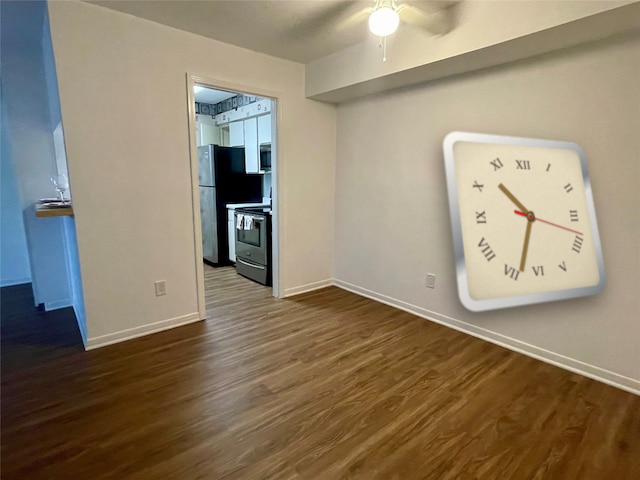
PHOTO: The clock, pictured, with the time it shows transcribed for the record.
10:33:18
